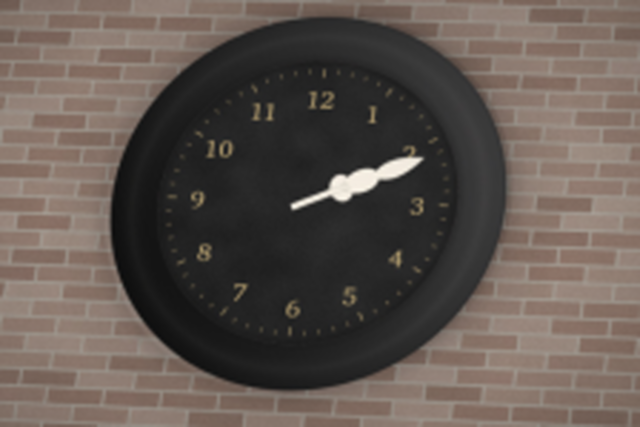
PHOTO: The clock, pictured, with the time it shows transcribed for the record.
2:11
